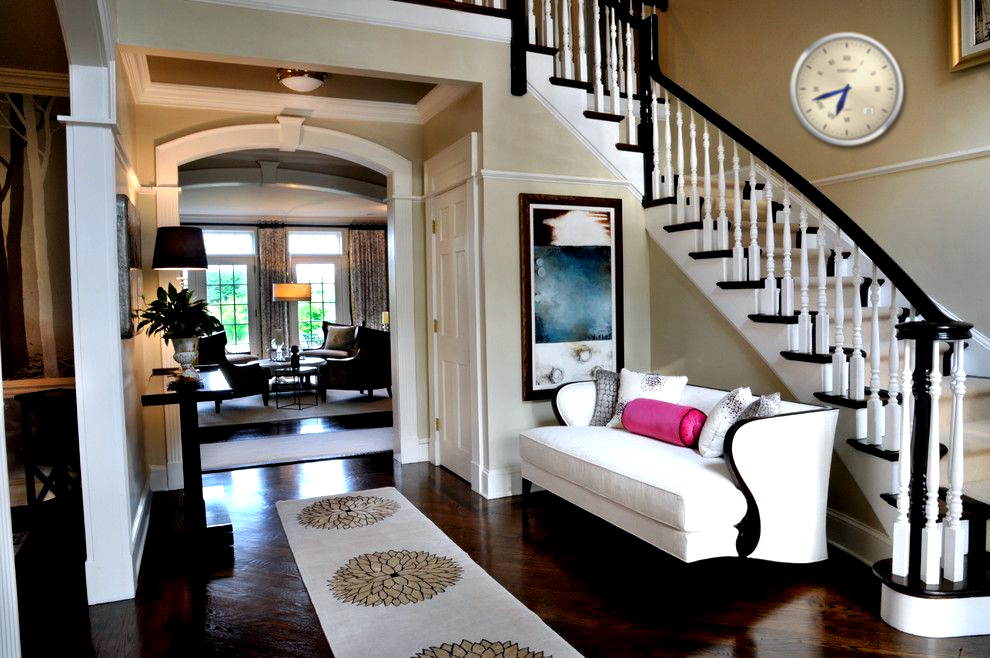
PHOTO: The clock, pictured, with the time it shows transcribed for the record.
6:42
